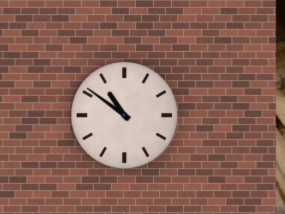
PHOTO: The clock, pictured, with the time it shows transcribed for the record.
10:51
